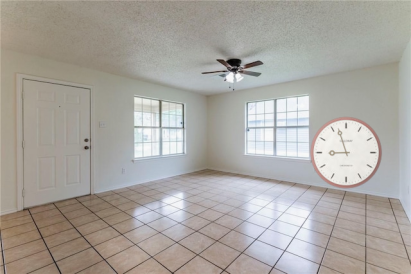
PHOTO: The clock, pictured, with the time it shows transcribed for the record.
8:57
